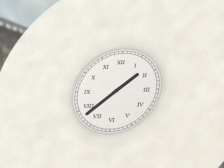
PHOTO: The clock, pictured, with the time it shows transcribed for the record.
1:38
